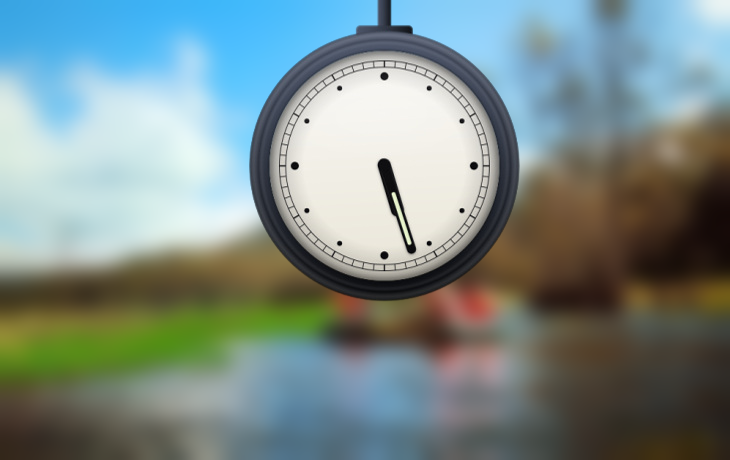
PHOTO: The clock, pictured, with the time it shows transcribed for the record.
5:27
